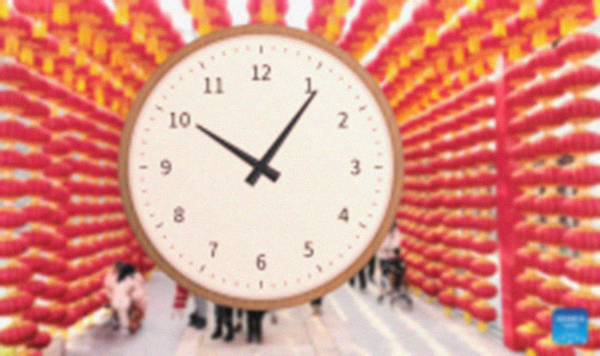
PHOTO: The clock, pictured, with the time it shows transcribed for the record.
10:06
